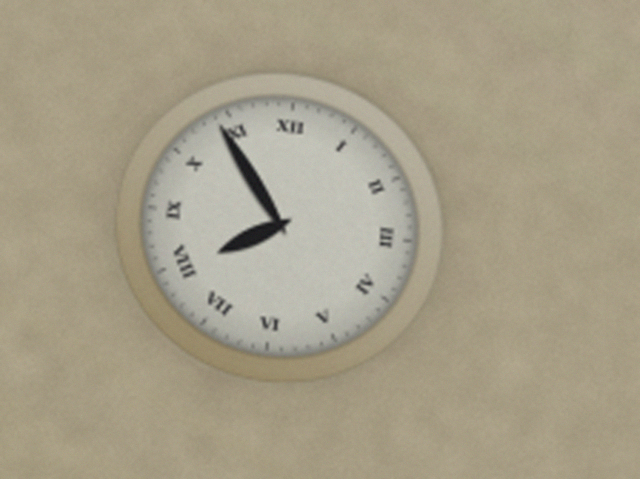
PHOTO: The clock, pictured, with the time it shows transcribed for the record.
7:54
